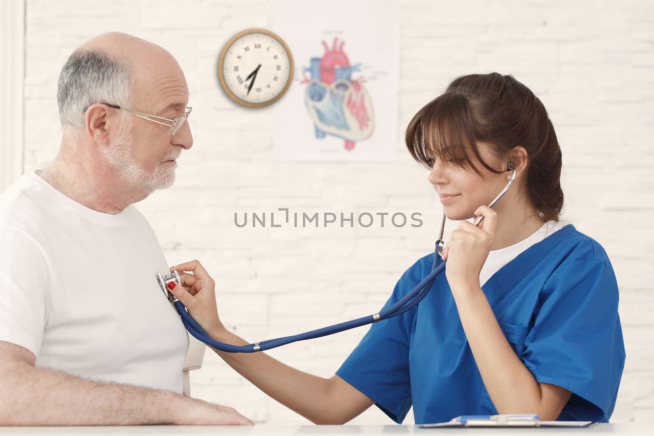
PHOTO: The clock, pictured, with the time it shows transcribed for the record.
7:34
